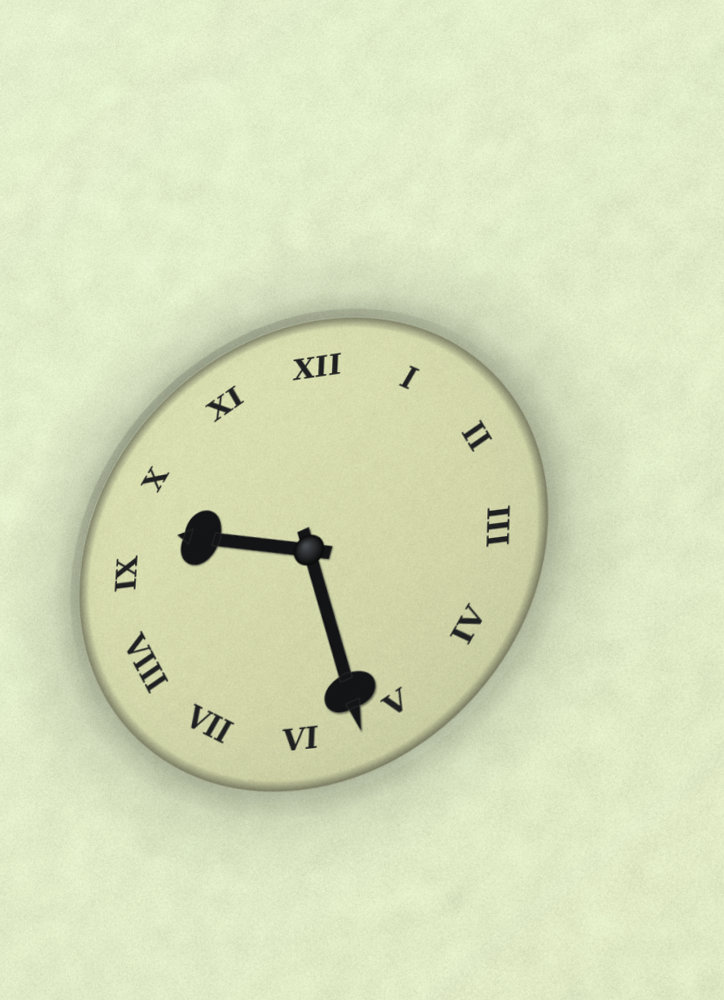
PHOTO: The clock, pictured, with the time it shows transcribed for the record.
9:27
